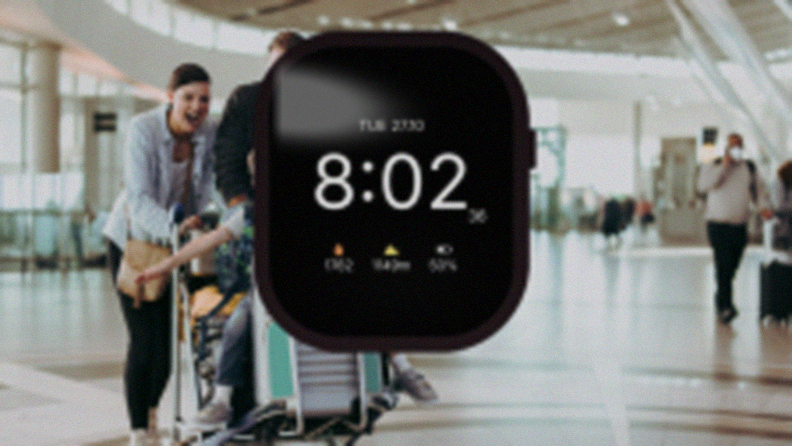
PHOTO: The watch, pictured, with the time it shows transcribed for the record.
8:02
